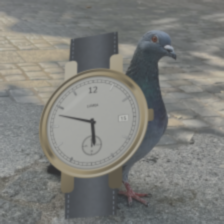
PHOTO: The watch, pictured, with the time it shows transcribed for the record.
5:48
